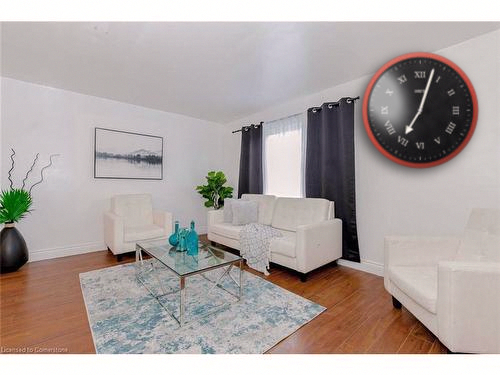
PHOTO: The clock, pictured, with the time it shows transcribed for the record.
7:03
